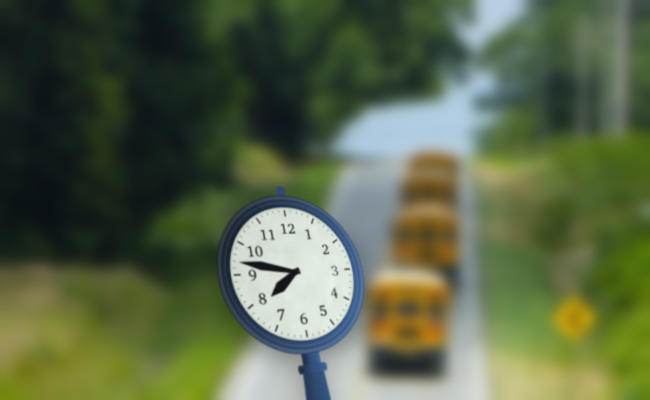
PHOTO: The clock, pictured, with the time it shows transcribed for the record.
7:47
